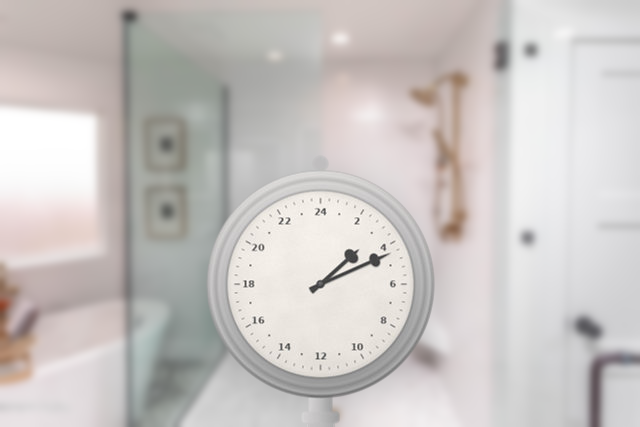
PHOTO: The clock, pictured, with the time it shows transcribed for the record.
3:11
